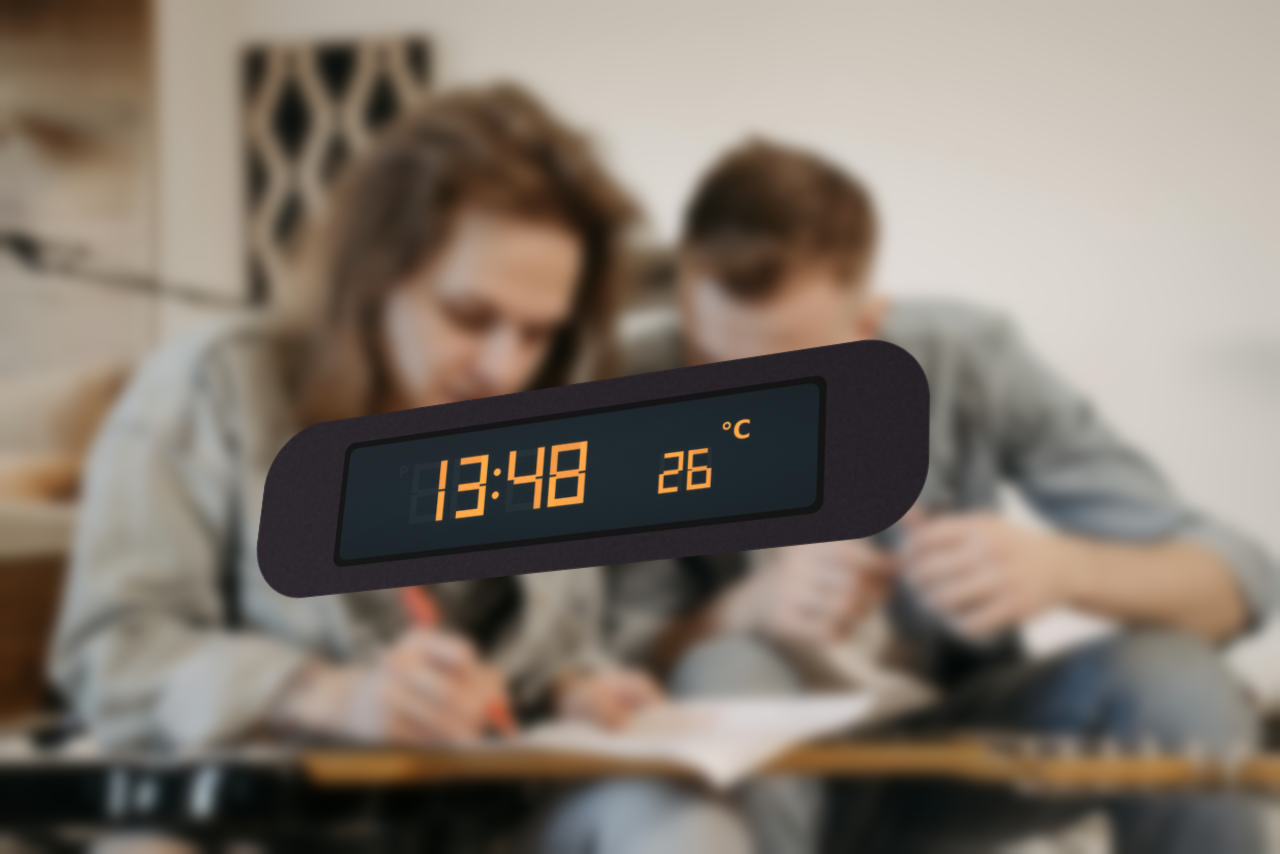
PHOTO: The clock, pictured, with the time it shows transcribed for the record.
13:48
